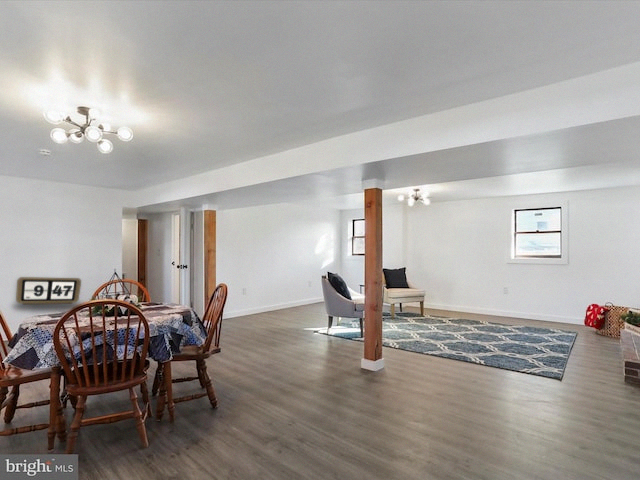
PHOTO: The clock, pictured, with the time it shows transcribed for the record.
9:47
